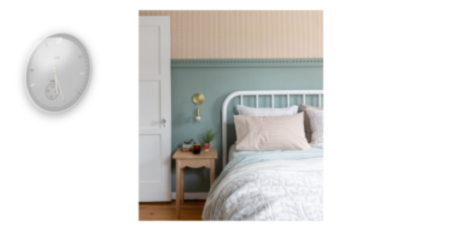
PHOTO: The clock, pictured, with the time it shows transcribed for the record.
5:25
